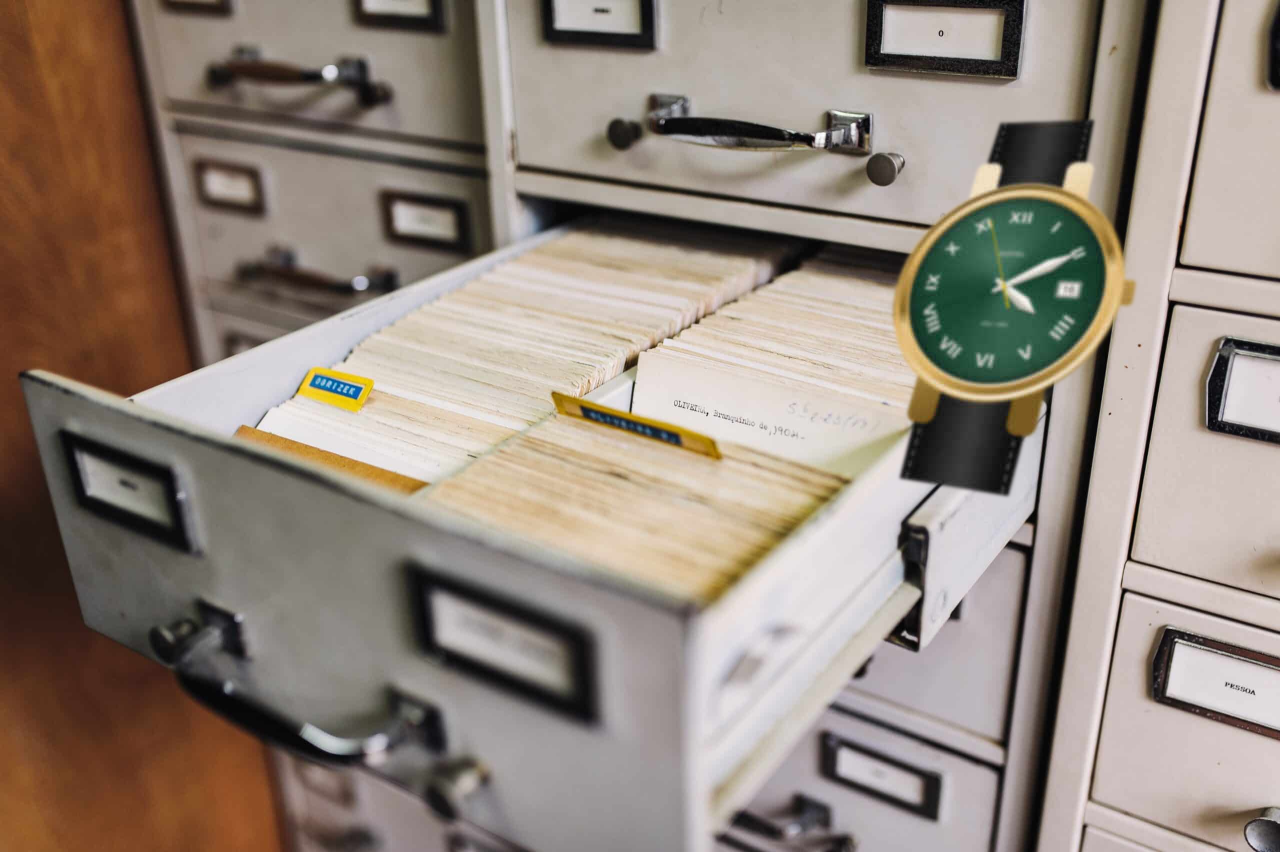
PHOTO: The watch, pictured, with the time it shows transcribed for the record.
4:09:56
